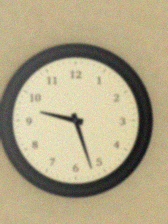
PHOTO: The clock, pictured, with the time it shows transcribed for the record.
9:27
